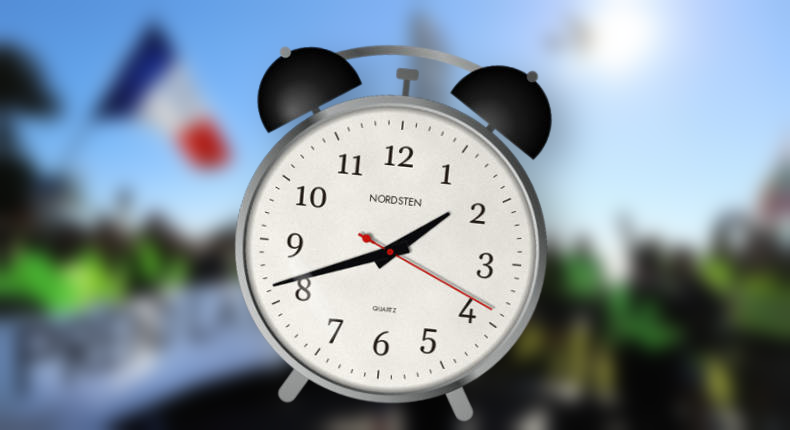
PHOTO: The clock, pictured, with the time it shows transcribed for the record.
1:41:19
